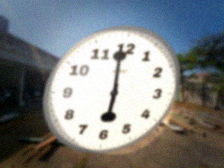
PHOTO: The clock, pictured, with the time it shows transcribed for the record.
5:59
